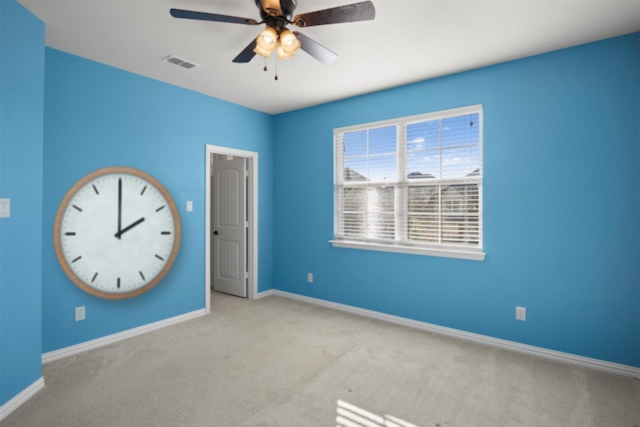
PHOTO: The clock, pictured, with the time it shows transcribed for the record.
2:00
